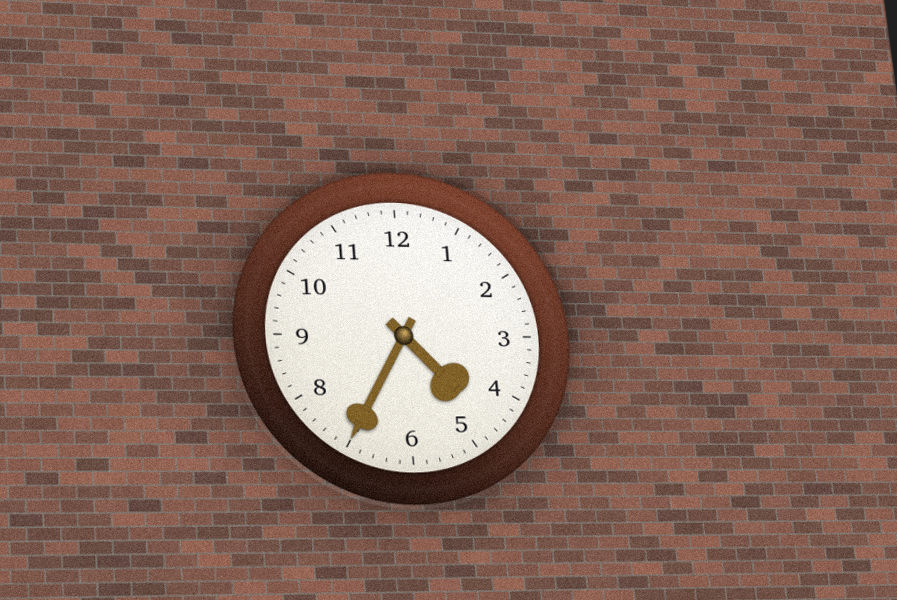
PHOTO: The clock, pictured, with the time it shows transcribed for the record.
4:35
